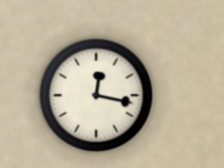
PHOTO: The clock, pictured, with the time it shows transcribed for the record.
12:17
